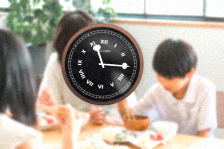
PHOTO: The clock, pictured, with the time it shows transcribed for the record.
11:15
